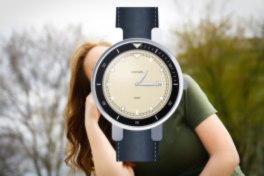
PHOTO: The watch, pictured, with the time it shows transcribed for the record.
1:15
